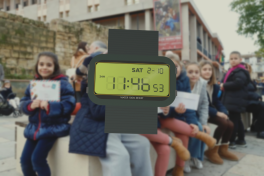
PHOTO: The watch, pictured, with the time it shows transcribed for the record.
11:46:53
